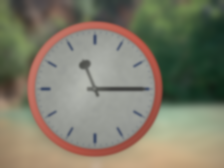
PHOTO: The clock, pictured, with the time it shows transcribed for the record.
11:15
